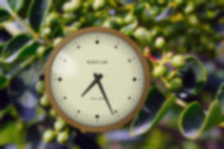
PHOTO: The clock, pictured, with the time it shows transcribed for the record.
7:26
